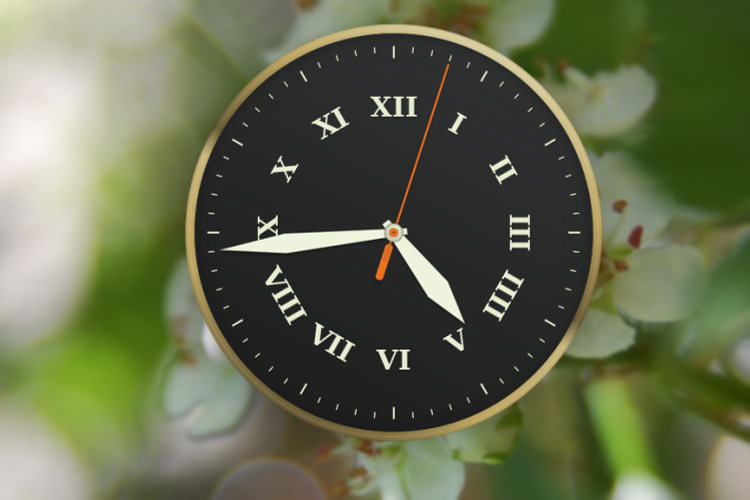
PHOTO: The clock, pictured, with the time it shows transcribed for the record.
4:44:03
